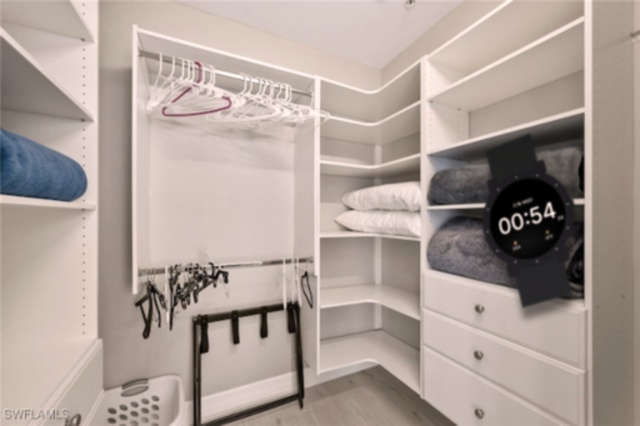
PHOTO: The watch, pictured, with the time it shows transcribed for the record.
0:54
